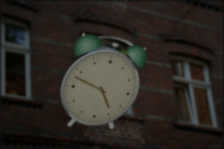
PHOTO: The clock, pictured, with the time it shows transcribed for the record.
4:48
